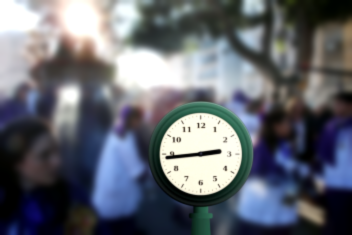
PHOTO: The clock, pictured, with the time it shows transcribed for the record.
2:44
